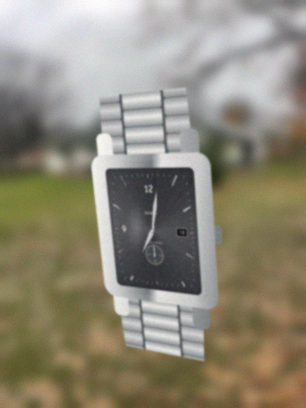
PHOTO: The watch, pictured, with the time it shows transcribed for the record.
7:02
